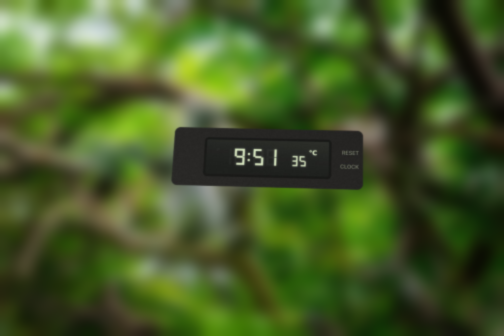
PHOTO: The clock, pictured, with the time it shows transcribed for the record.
9:51
